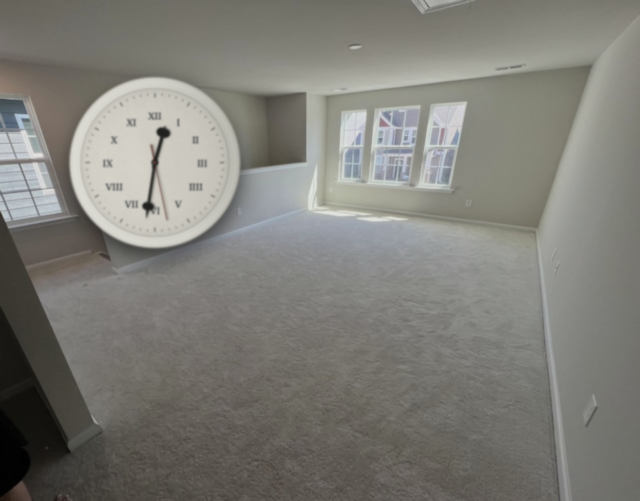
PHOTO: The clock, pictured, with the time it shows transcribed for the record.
12:31:28
